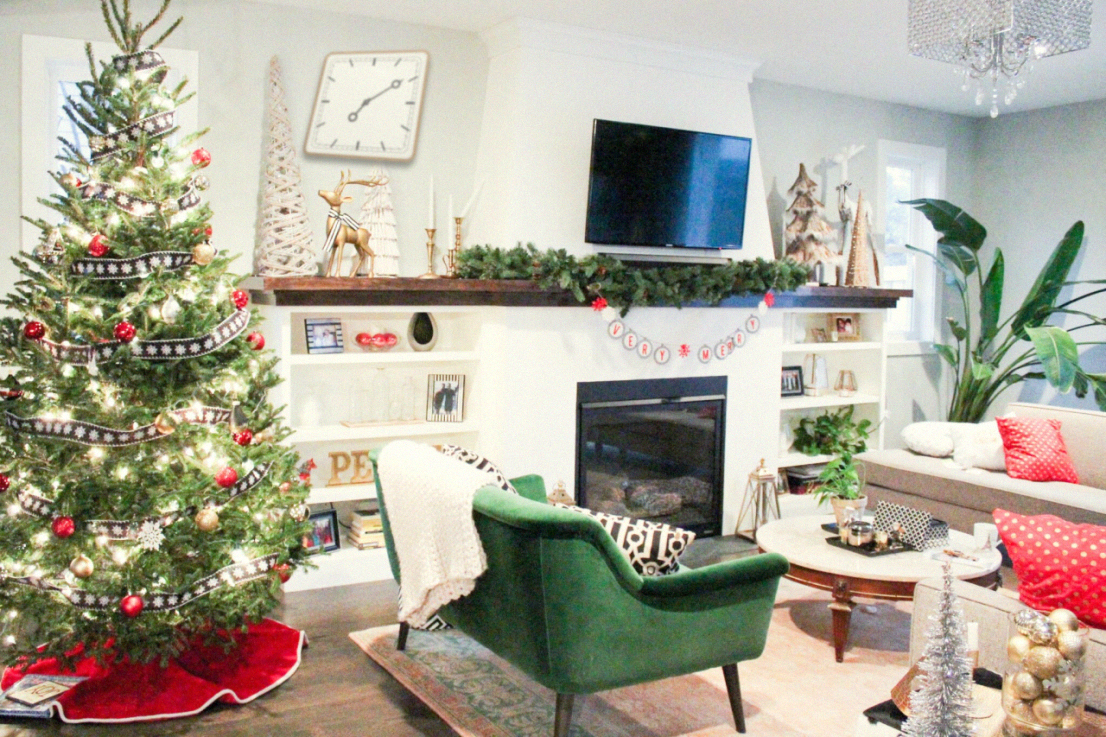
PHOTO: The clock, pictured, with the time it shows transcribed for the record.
7:09
